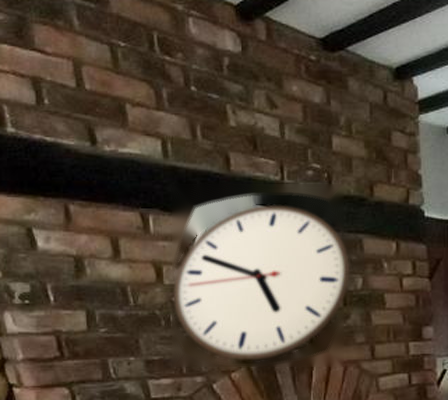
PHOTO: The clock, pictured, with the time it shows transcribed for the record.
4:47:43
